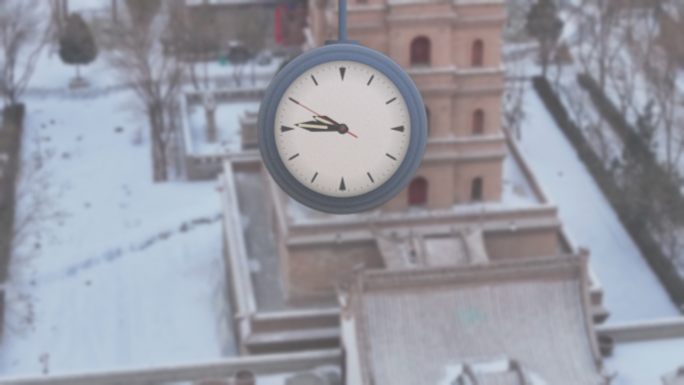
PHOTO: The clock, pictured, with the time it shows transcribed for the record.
9:45:50
